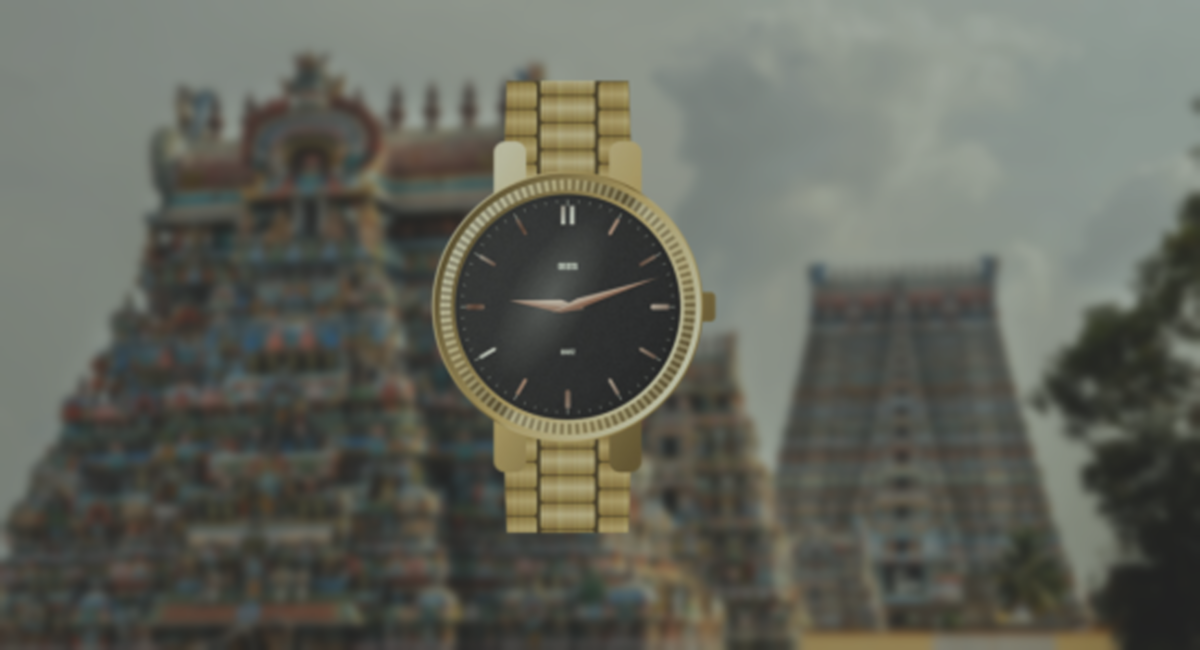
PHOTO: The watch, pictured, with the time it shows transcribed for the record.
9:12
